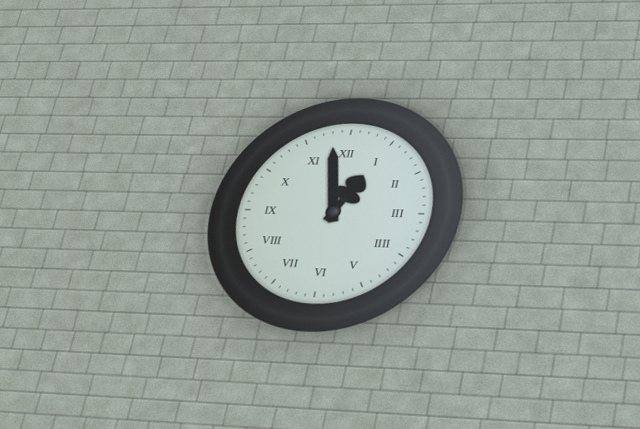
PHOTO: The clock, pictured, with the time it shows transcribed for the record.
12:58
